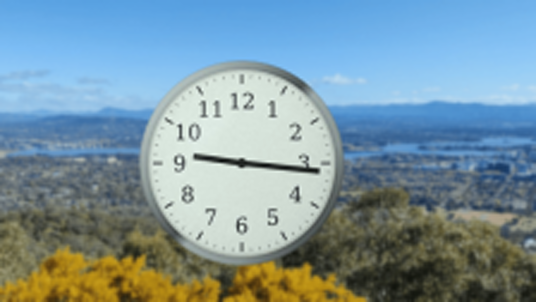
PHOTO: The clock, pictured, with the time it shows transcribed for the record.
9:16
